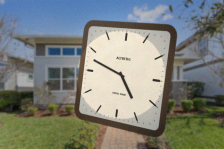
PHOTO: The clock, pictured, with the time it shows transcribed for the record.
4:48
